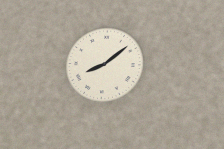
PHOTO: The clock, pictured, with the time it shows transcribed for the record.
8:08
